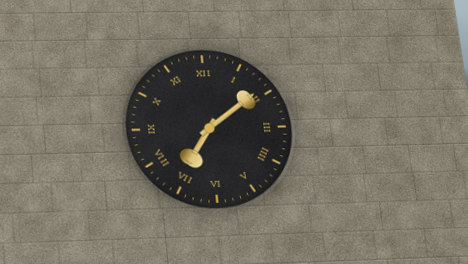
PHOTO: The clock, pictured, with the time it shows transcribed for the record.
7:09
